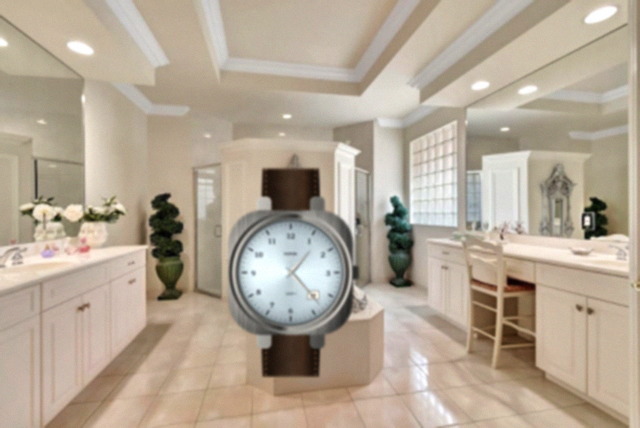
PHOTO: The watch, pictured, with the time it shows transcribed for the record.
1:23
